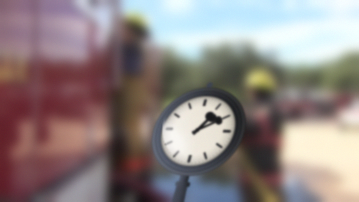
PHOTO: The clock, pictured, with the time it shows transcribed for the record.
1:10
